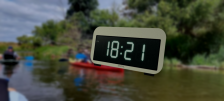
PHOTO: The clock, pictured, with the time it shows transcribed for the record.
18:21
